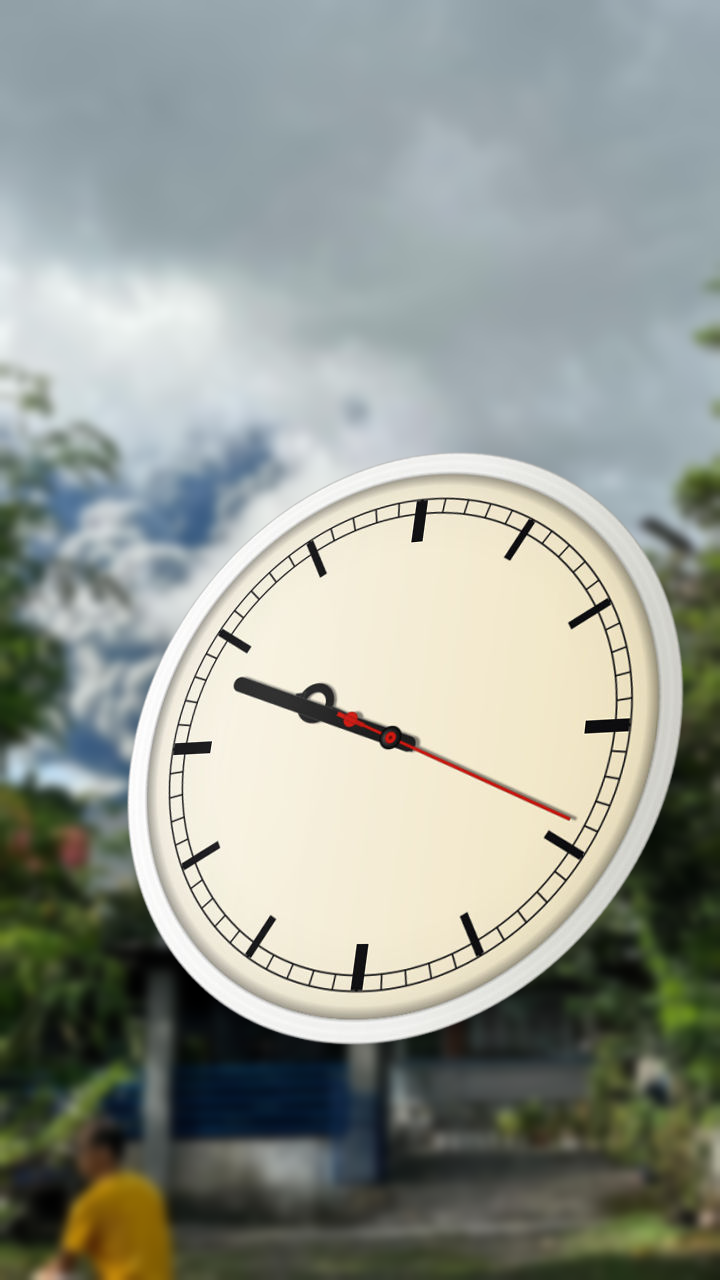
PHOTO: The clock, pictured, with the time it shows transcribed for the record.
9:48:19
